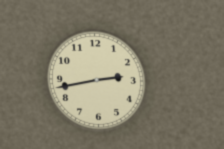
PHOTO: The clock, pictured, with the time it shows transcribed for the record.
2:43
